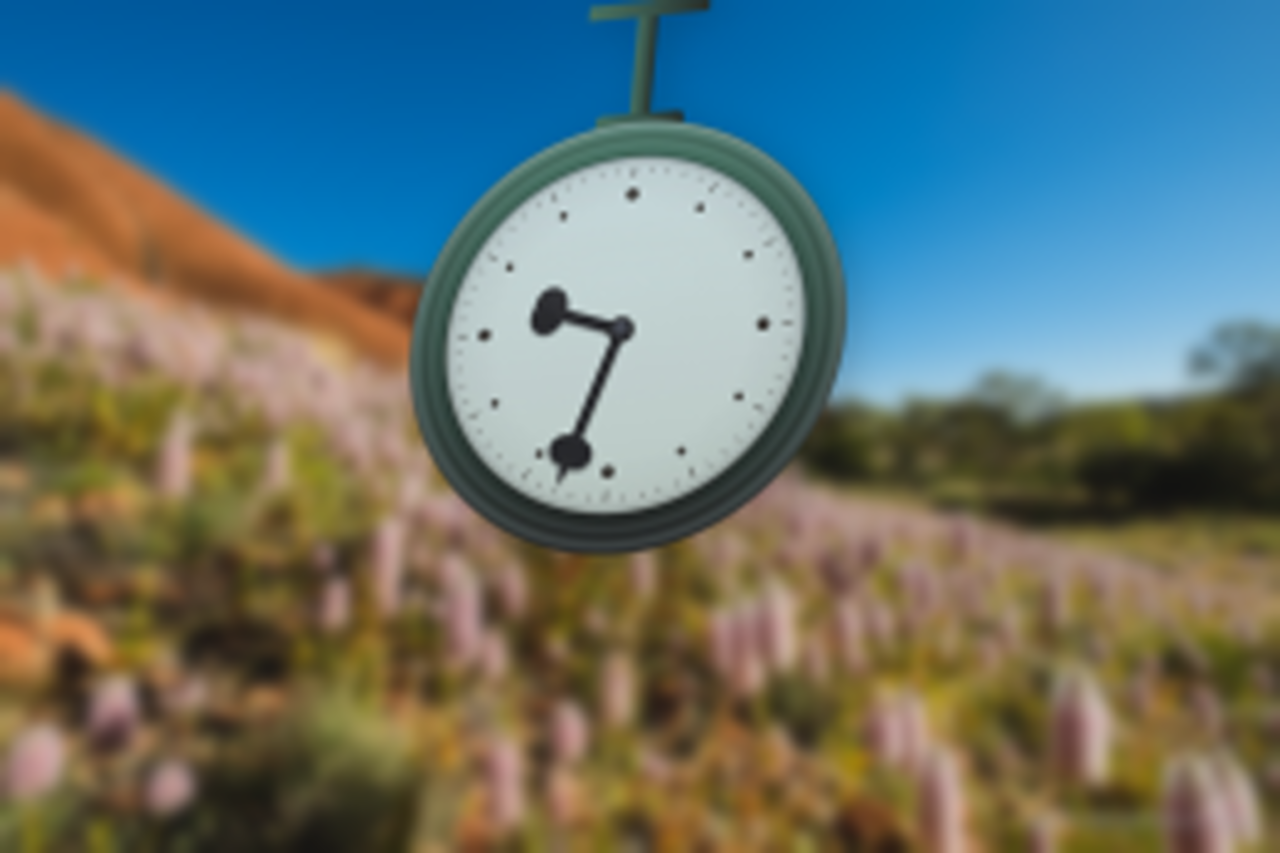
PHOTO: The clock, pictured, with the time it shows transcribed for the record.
9:33
